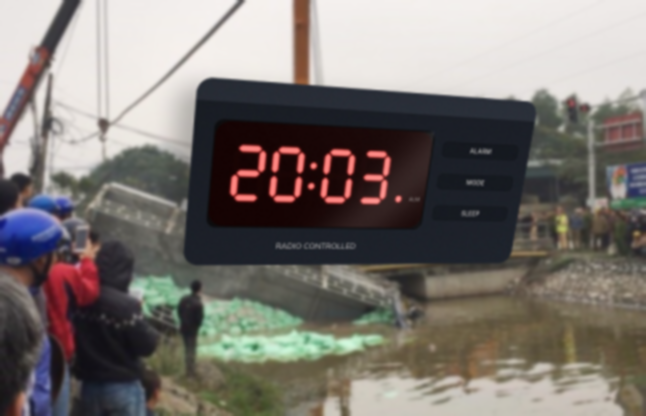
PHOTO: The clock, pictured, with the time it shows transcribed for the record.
20:03
